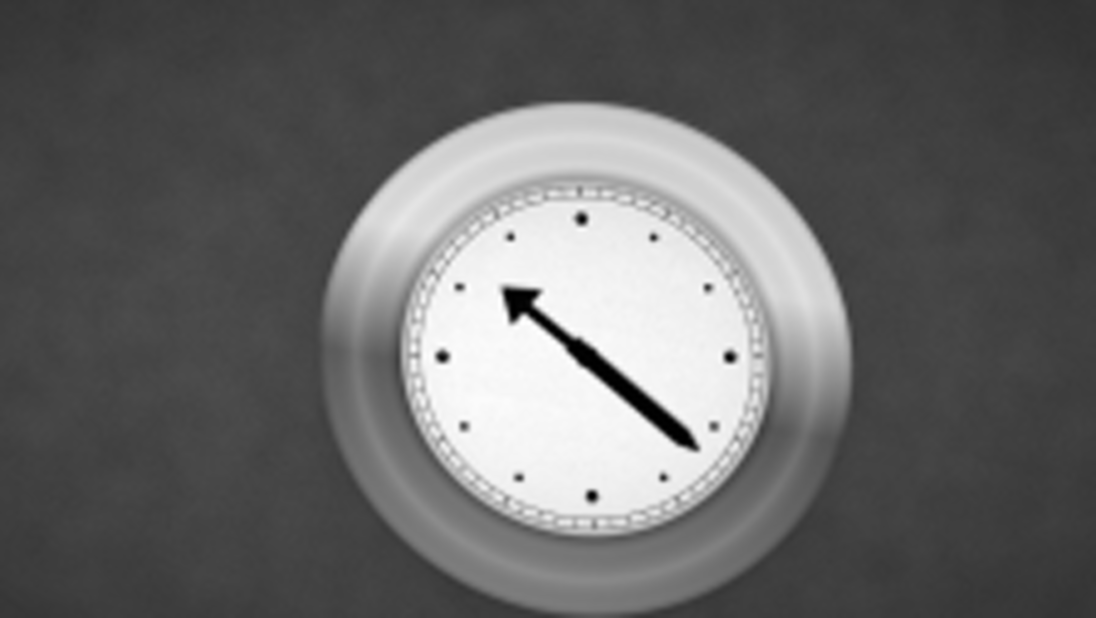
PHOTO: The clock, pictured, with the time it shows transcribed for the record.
10:22
